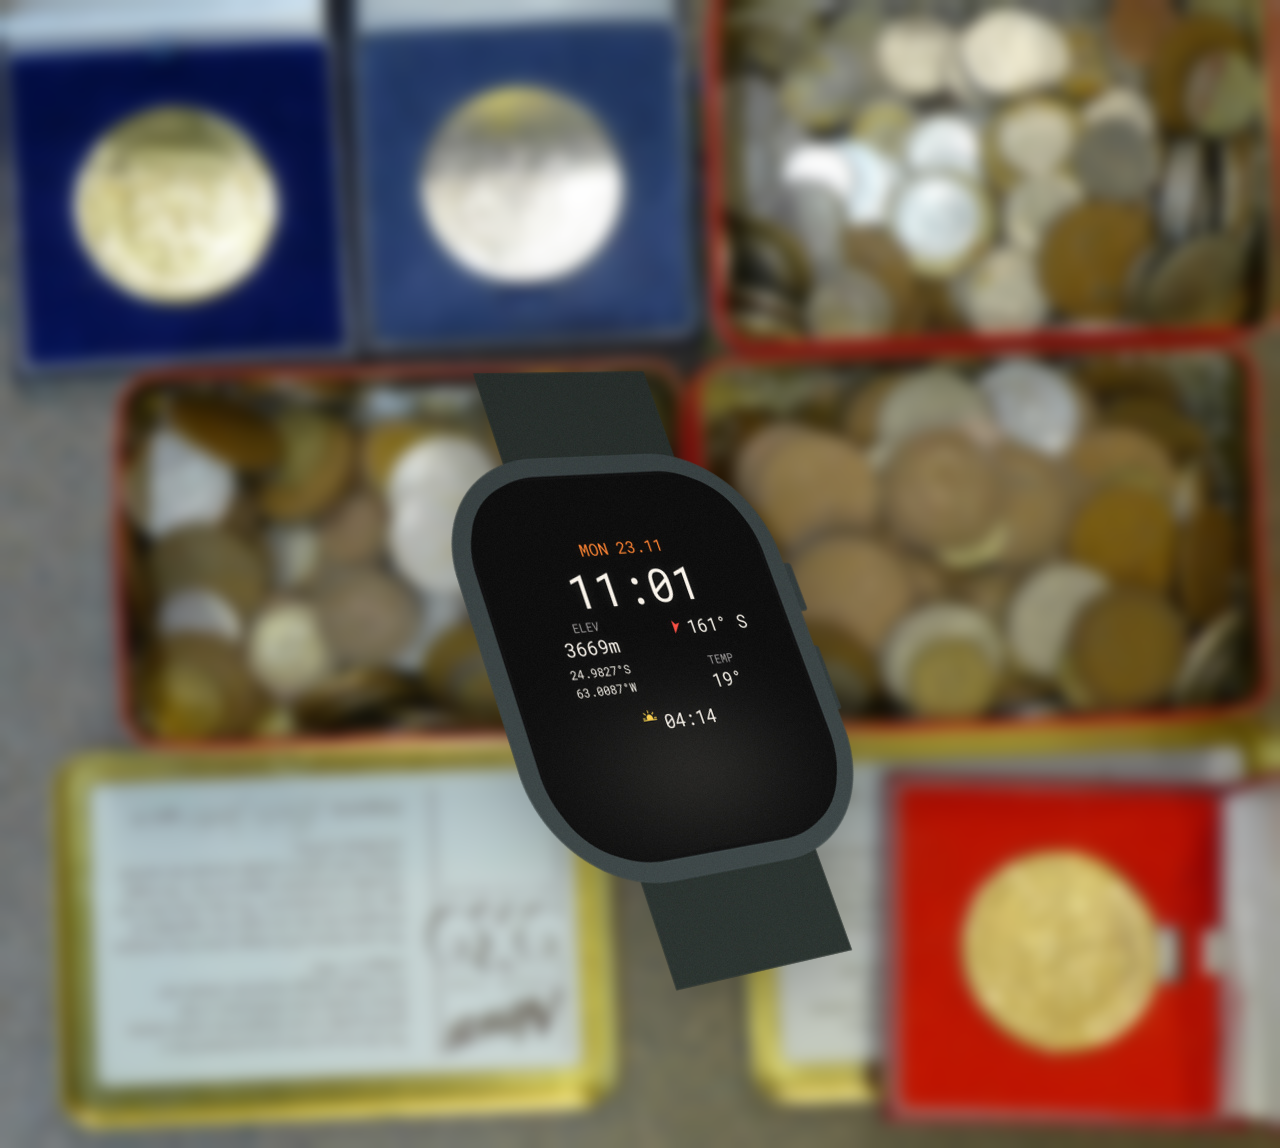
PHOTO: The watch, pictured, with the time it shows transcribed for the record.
11:01
